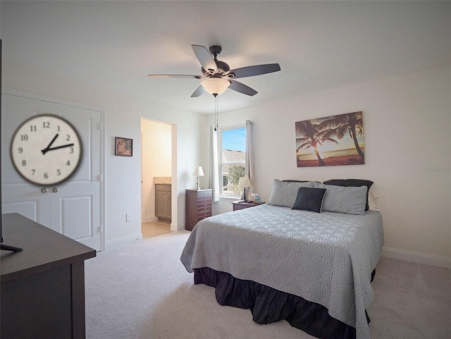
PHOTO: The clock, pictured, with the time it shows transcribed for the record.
1:13
